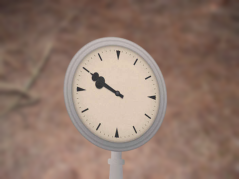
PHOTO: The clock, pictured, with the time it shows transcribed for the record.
9:50
